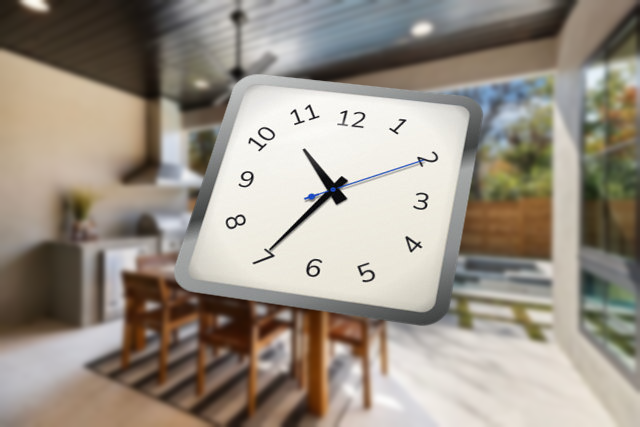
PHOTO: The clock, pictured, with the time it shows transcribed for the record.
10:35:10
